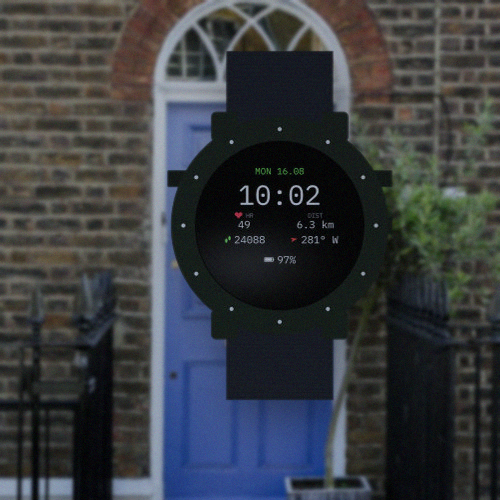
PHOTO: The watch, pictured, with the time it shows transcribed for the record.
10:02
